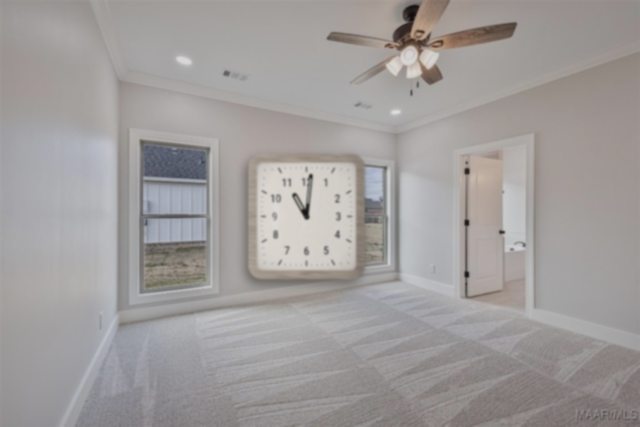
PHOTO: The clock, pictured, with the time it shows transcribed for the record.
11:01
